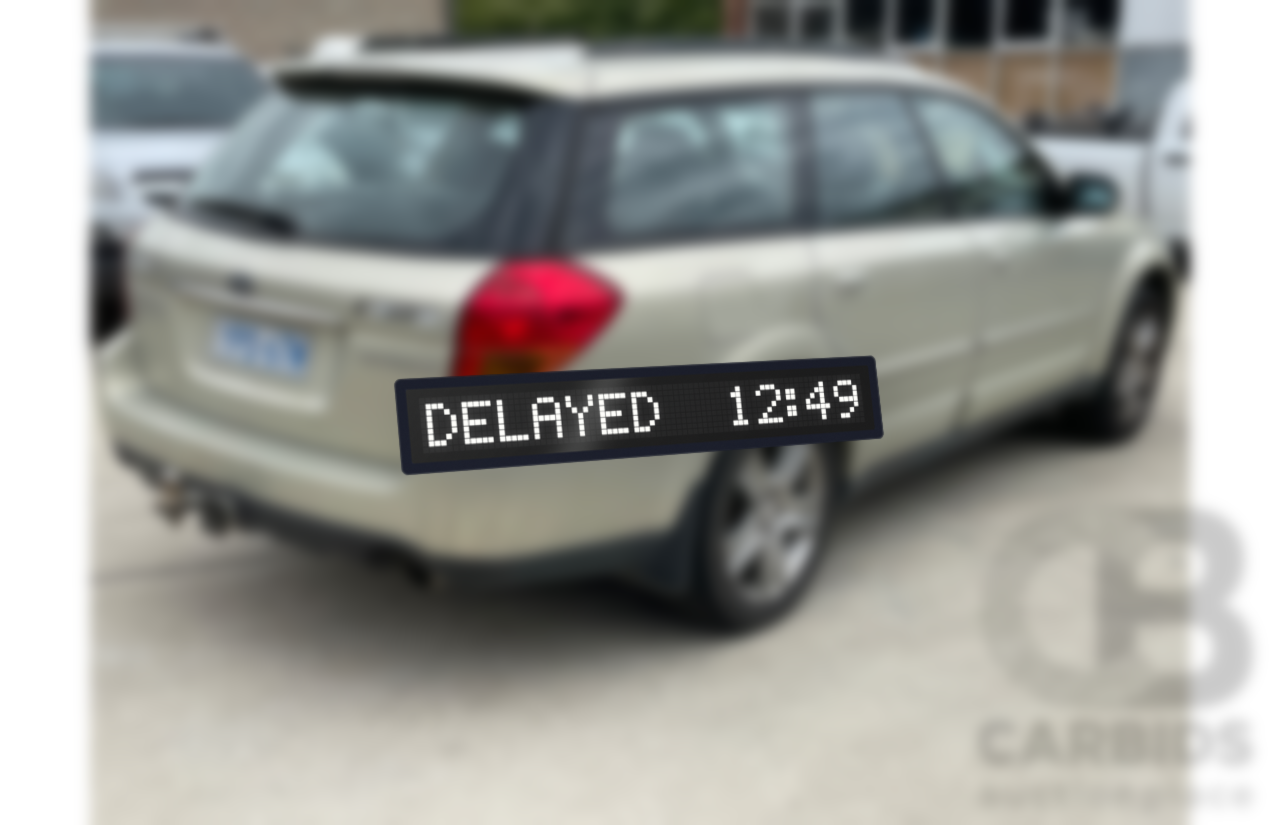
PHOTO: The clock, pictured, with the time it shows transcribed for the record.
12:49
